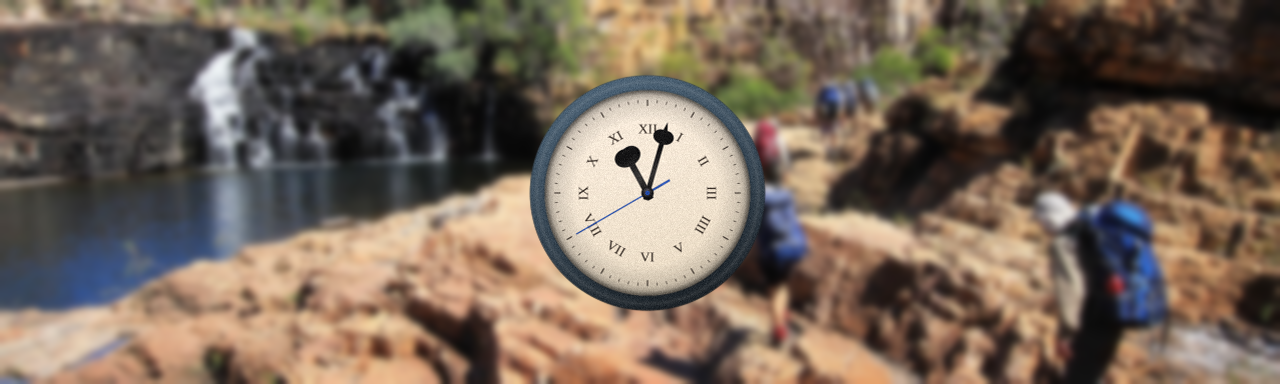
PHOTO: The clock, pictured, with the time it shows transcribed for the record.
11:02:40
